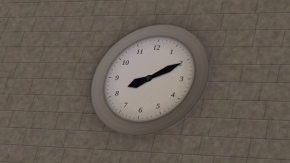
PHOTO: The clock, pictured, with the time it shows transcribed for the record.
8:10
